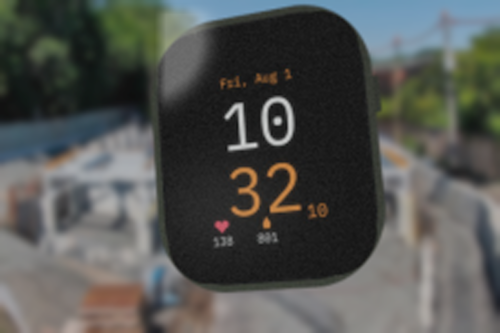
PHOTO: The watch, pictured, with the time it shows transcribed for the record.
10:32
